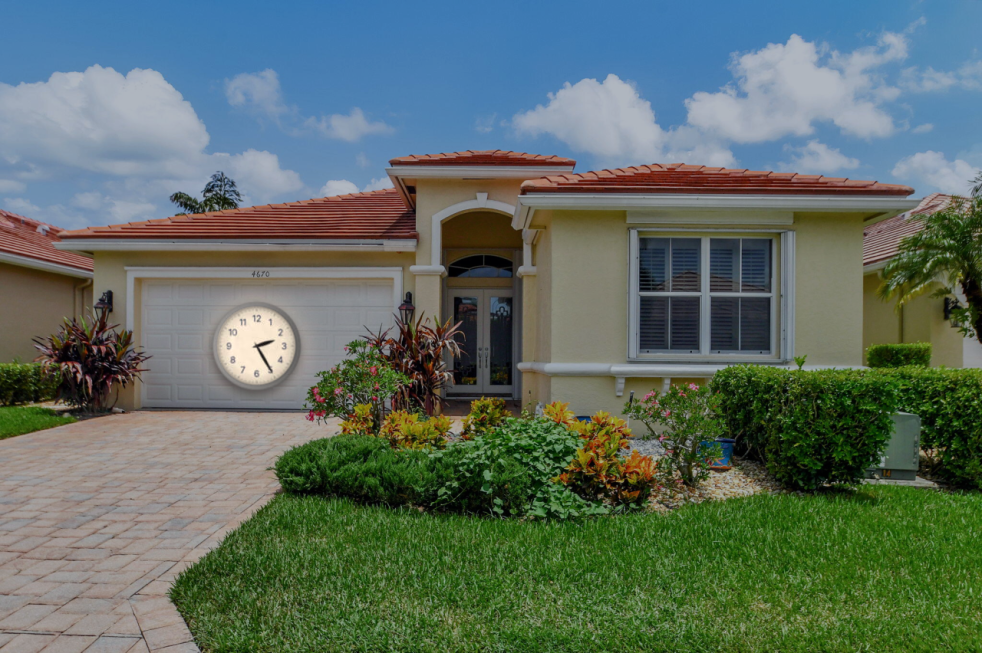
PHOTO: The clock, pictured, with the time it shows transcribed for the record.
2:25
